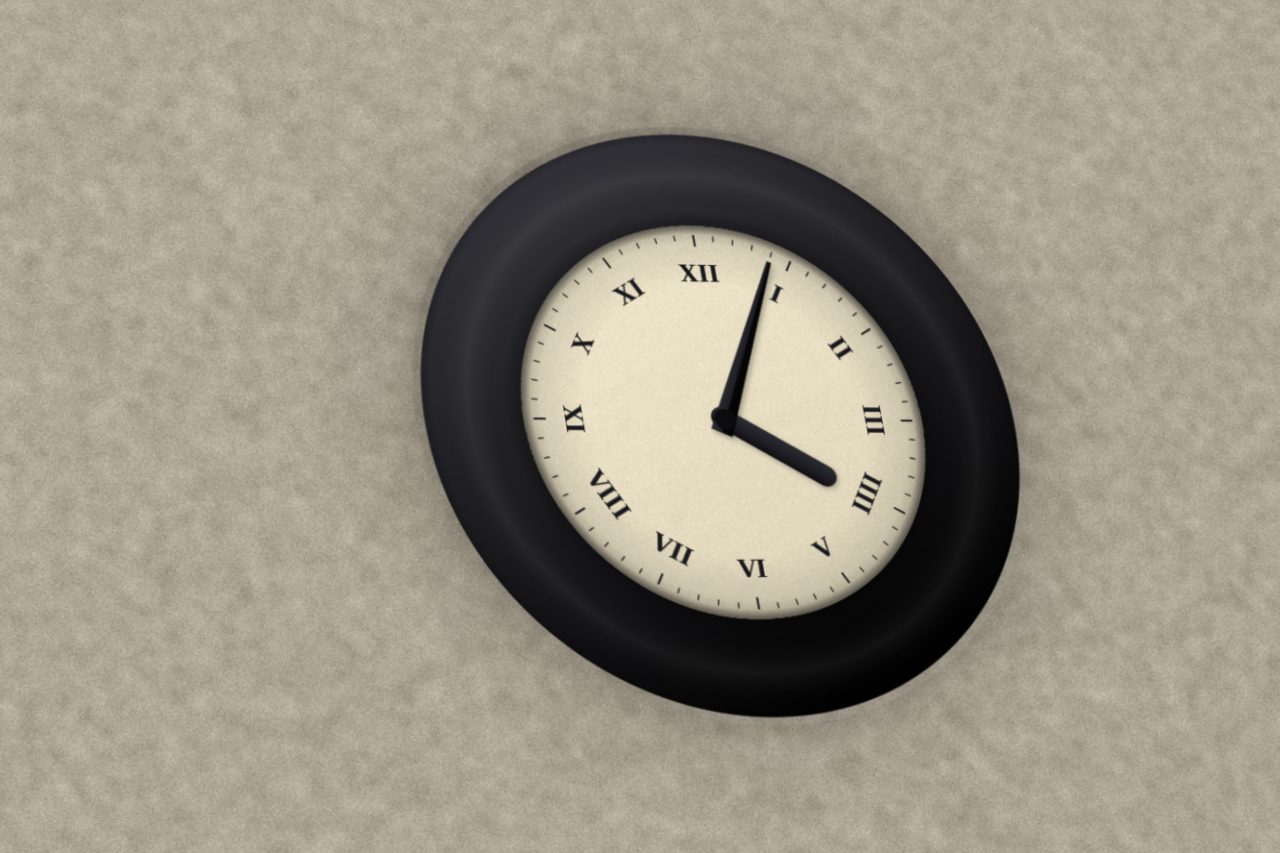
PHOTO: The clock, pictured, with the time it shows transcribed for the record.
4:04
